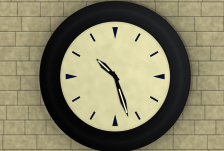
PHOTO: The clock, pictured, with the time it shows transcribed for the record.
10:27
